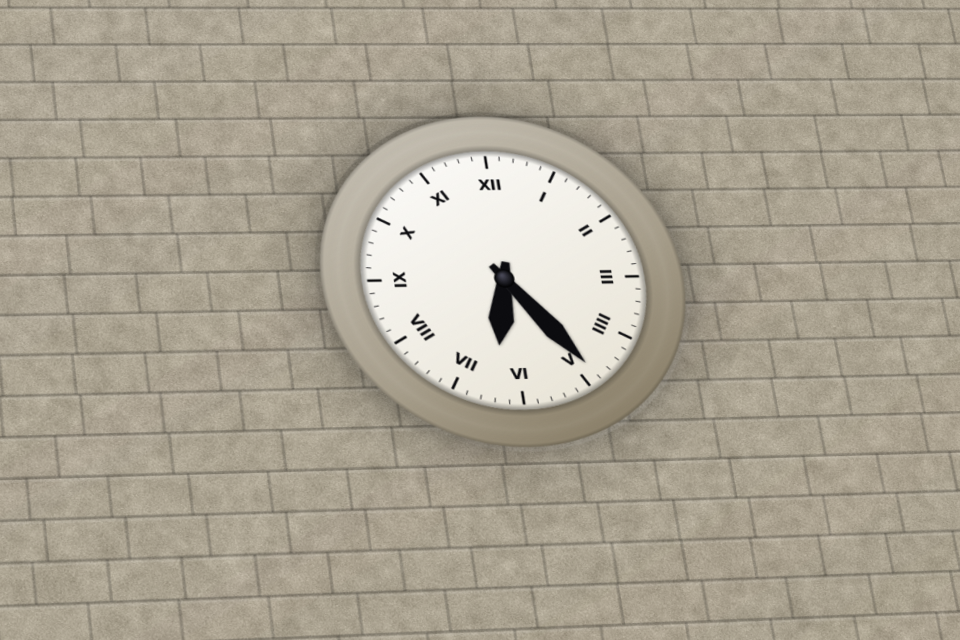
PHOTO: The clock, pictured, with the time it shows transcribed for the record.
6:24
